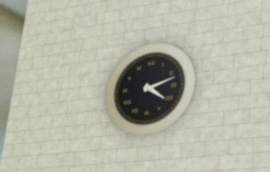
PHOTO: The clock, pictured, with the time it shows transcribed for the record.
4:12
